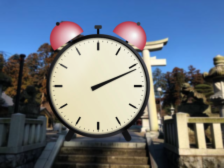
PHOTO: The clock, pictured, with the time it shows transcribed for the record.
2:11
